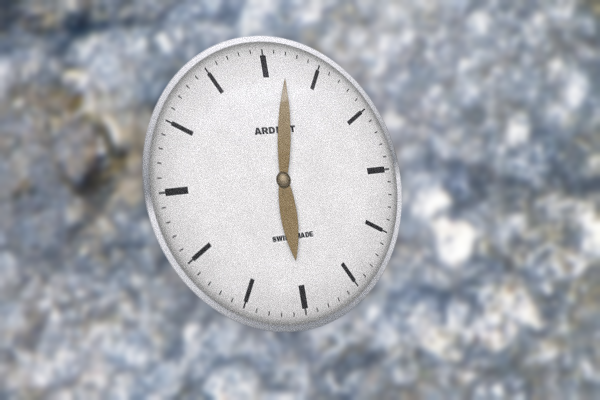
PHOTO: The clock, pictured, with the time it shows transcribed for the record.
6:02
